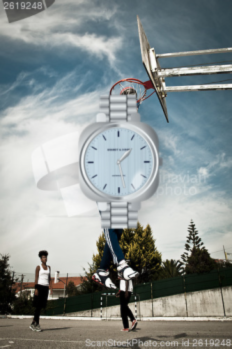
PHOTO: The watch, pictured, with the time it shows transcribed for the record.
1:28
